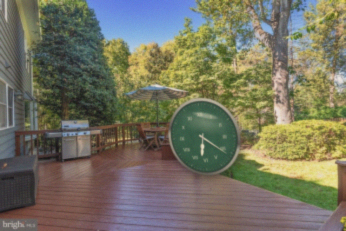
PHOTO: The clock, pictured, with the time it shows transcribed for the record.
6:21
